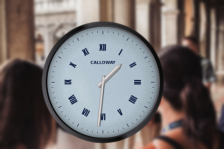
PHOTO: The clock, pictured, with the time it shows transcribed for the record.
1:31
